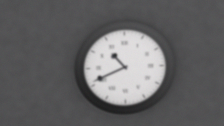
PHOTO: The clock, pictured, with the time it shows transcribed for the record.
10:41
